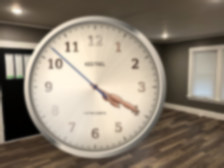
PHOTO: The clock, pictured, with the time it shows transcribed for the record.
4:19:52
